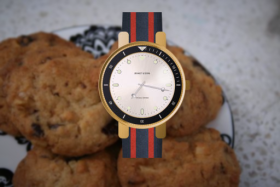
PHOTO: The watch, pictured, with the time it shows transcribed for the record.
7:17
